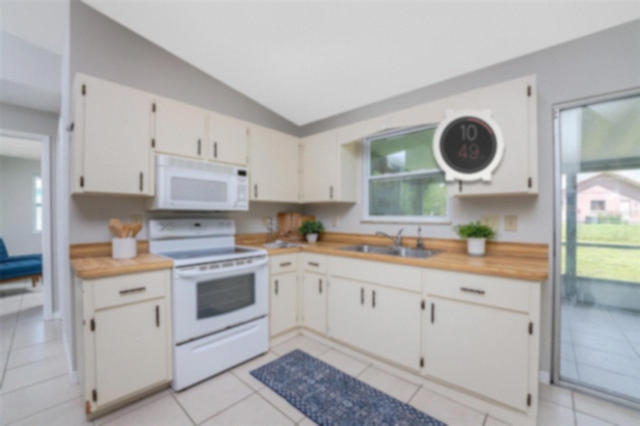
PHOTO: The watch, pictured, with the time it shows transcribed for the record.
10:49
